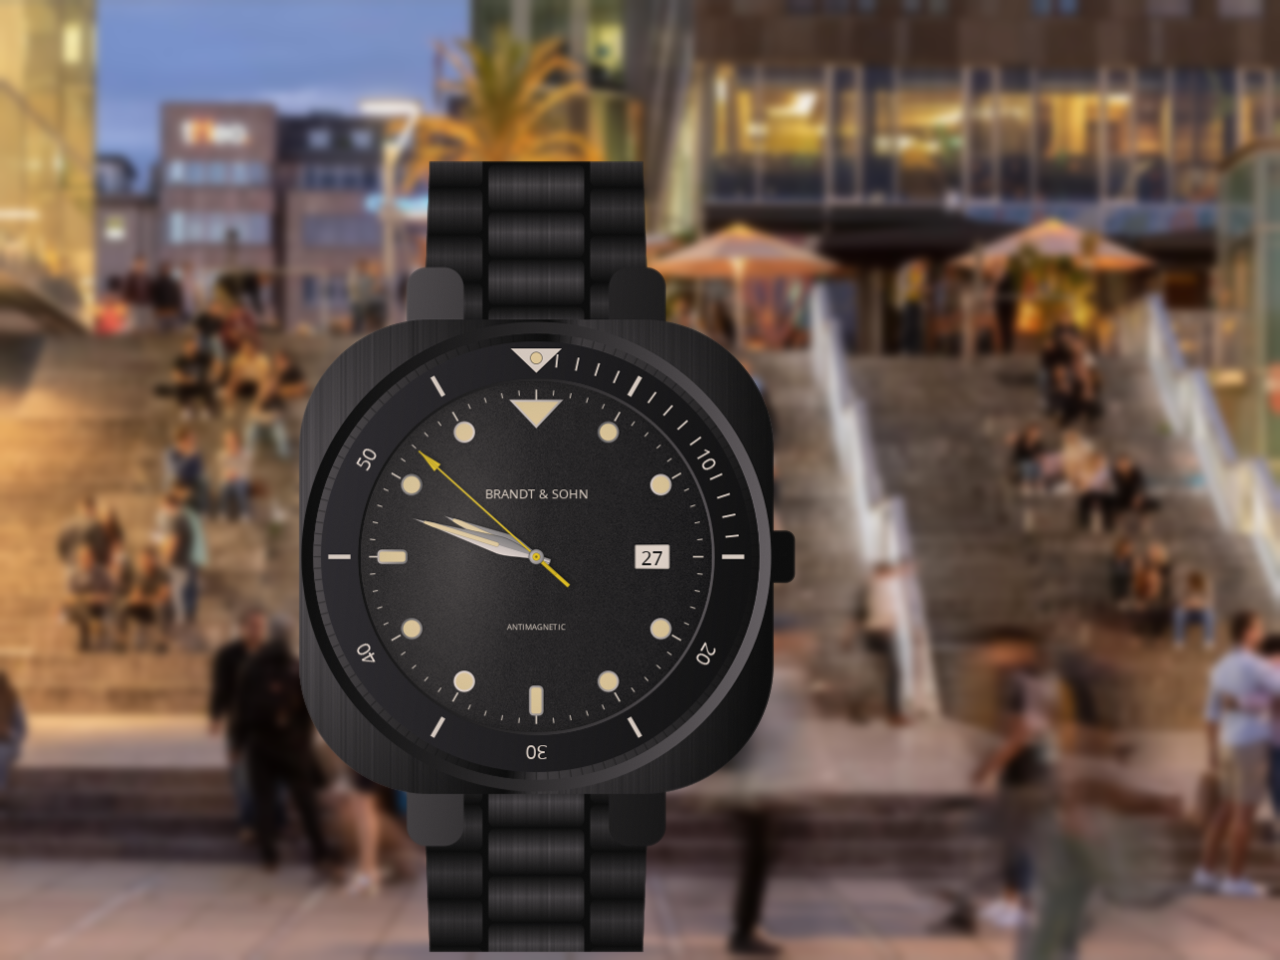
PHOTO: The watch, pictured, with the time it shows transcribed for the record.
9:47:52
